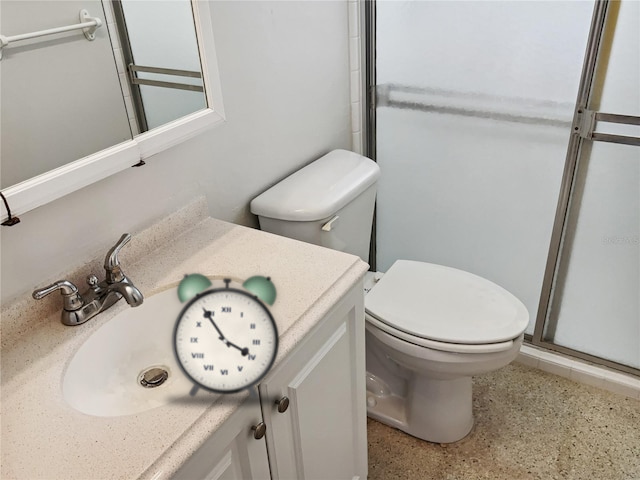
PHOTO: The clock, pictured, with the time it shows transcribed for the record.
3:54
